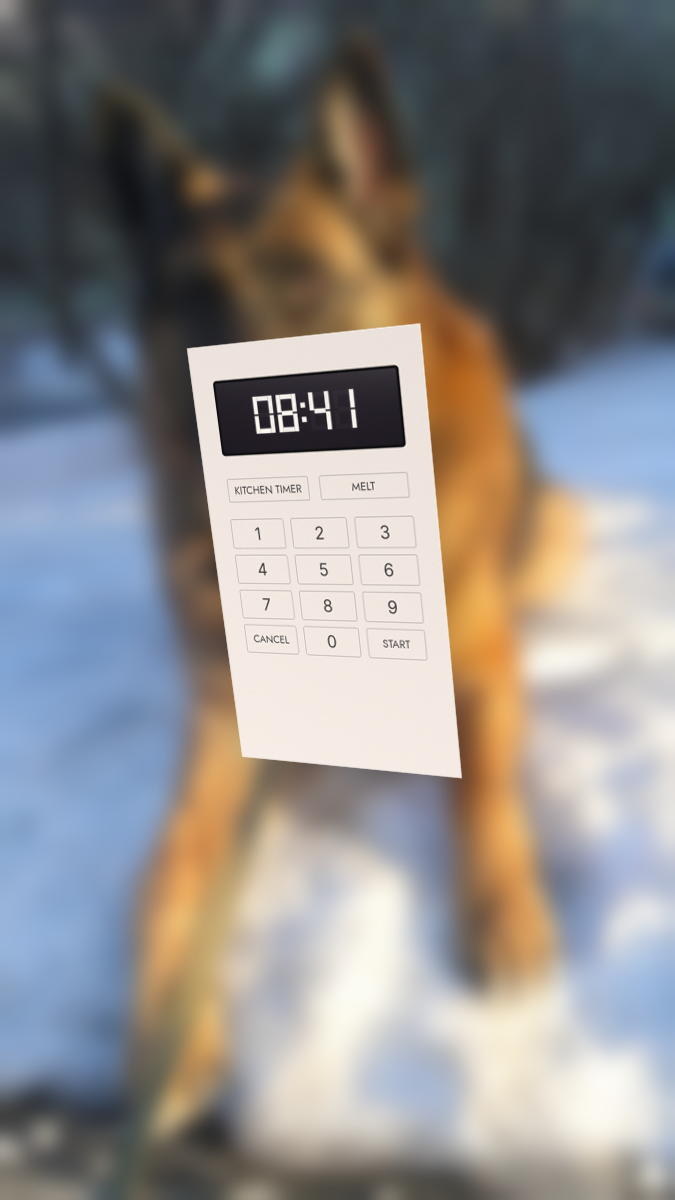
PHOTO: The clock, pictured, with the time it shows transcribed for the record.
8:41
